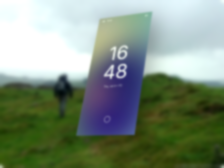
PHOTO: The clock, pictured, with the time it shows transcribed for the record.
16:48
